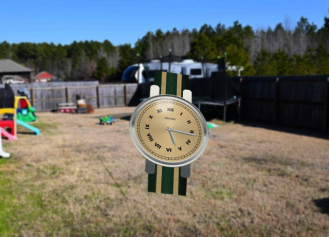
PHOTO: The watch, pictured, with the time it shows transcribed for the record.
5:16
